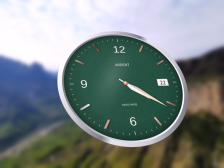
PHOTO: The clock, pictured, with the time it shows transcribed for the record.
4:21
